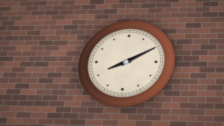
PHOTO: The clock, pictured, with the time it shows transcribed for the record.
8:10
